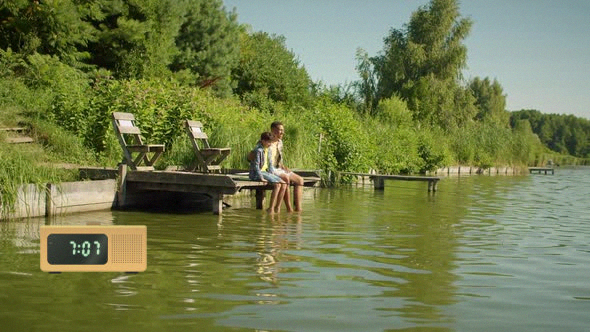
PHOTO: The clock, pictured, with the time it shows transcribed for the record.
7:07
